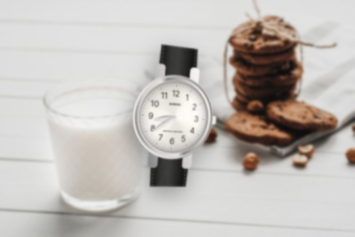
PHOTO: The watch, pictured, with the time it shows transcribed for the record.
8:39
